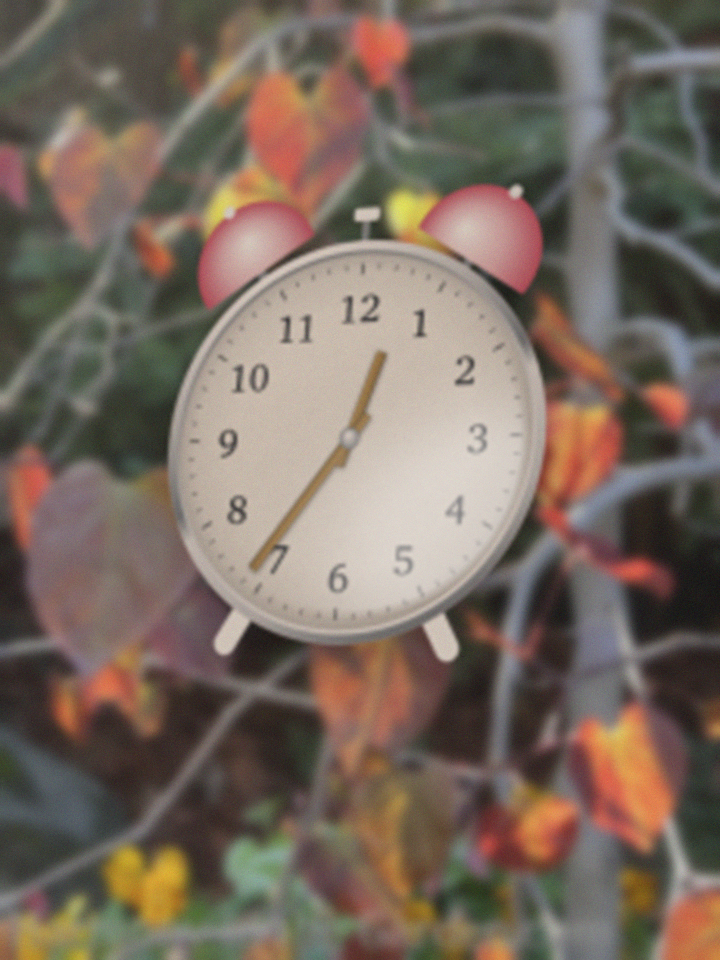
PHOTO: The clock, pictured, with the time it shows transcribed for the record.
12:36
